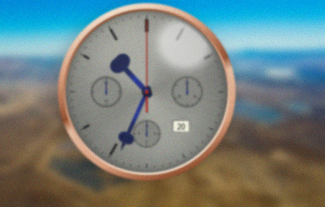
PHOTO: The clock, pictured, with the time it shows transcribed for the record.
10:34
